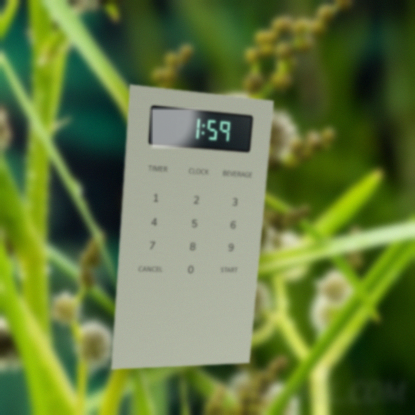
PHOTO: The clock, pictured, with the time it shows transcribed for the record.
1:59
